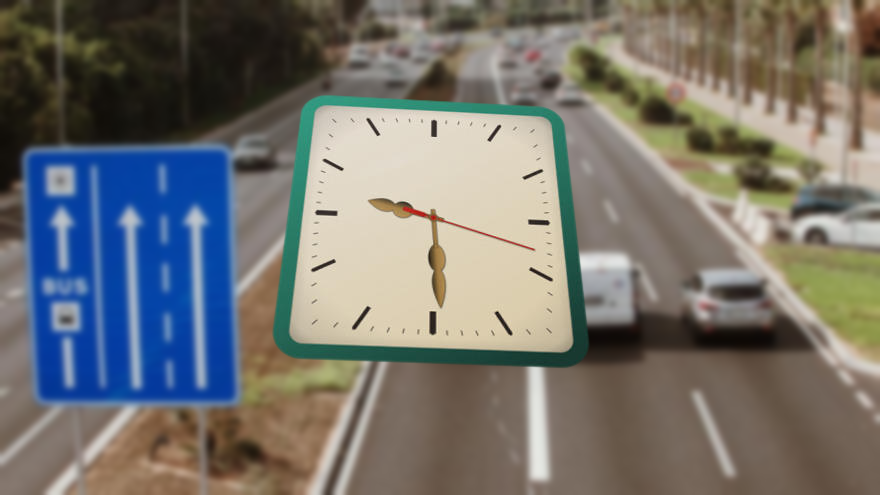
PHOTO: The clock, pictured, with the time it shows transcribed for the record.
9:29:18
